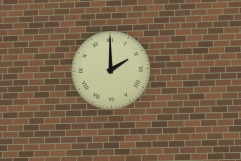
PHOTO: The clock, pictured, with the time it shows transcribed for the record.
2:00
